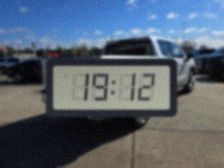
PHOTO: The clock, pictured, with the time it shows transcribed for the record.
19:12
